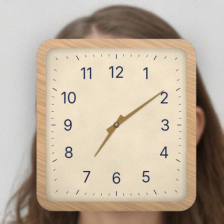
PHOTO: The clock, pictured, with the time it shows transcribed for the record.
7:09
